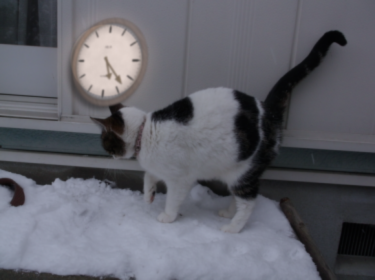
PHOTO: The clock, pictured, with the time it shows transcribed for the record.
5:23
